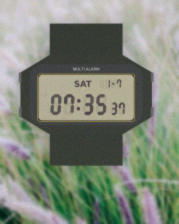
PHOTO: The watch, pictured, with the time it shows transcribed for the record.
7:35:37
